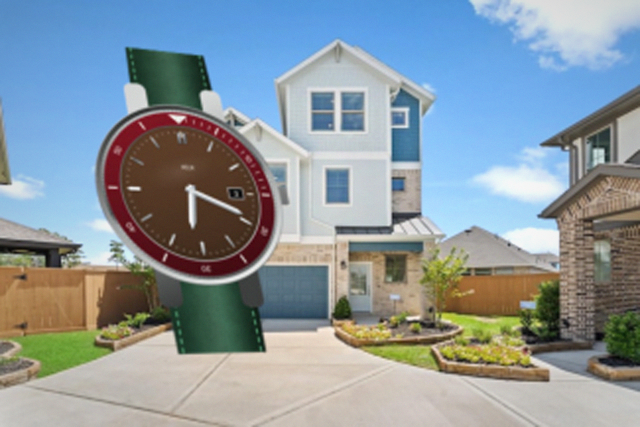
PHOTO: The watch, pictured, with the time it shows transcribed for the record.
6:19
